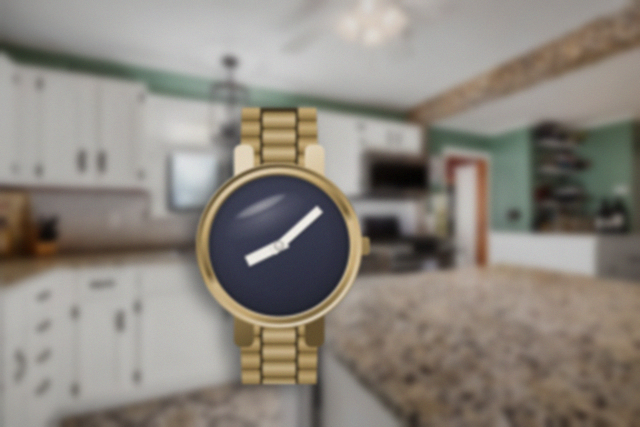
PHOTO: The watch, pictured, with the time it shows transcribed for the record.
8:08
